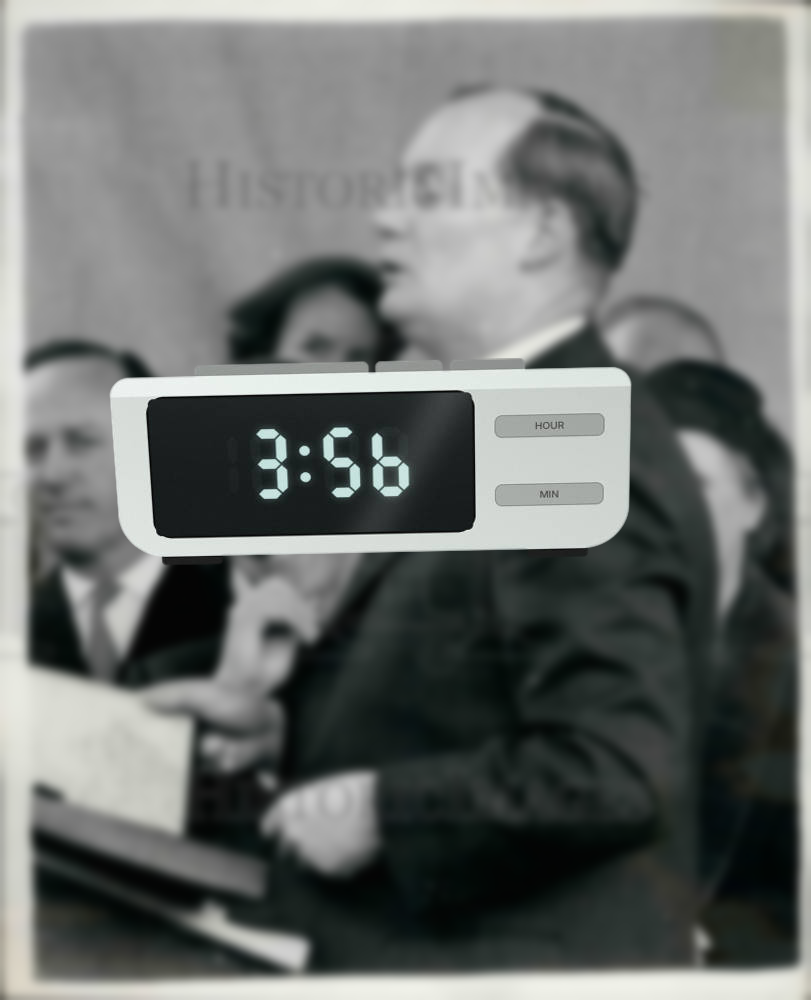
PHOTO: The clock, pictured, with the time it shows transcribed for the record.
3:56
